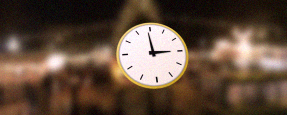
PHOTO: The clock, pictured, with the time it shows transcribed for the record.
2:59
